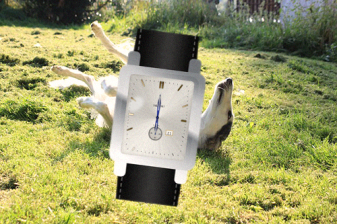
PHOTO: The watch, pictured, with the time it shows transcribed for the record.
6:00
